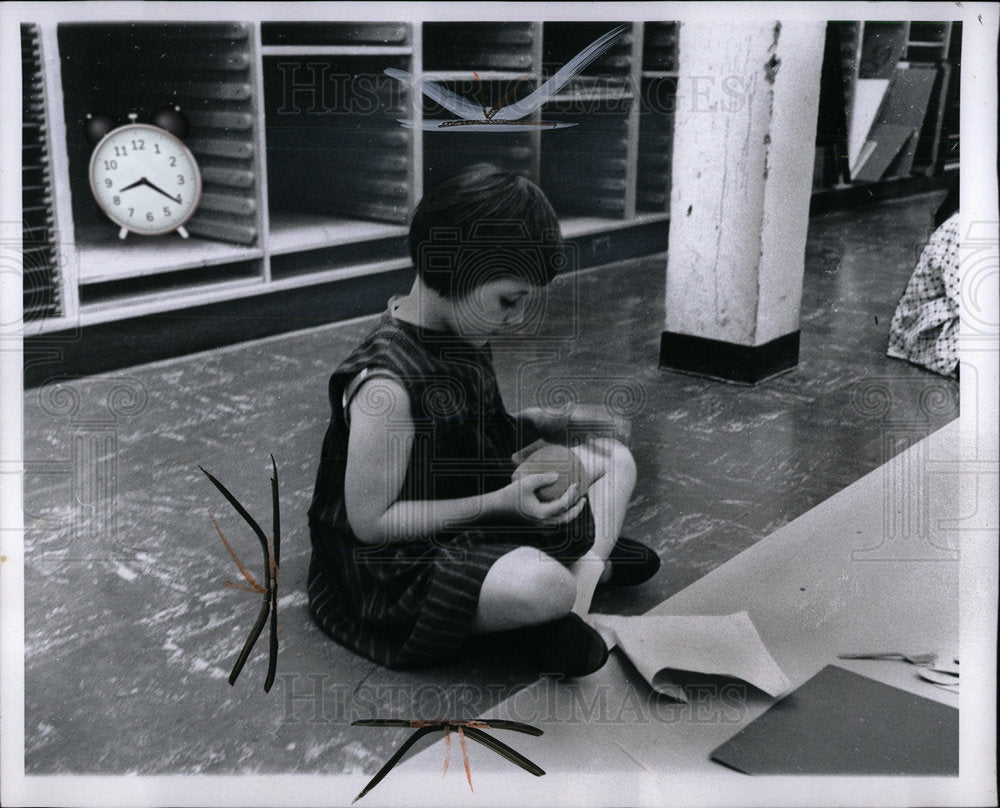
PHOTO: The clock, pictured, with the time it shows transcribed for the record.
8:21
